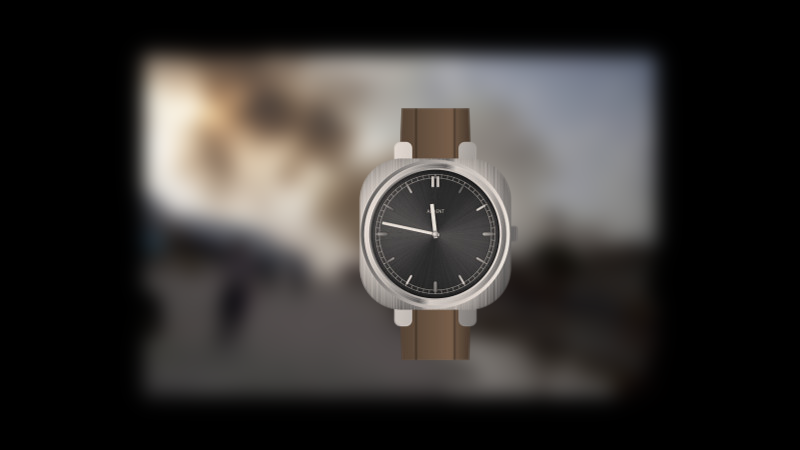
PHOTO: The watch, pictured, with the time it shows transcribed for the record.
11:47
